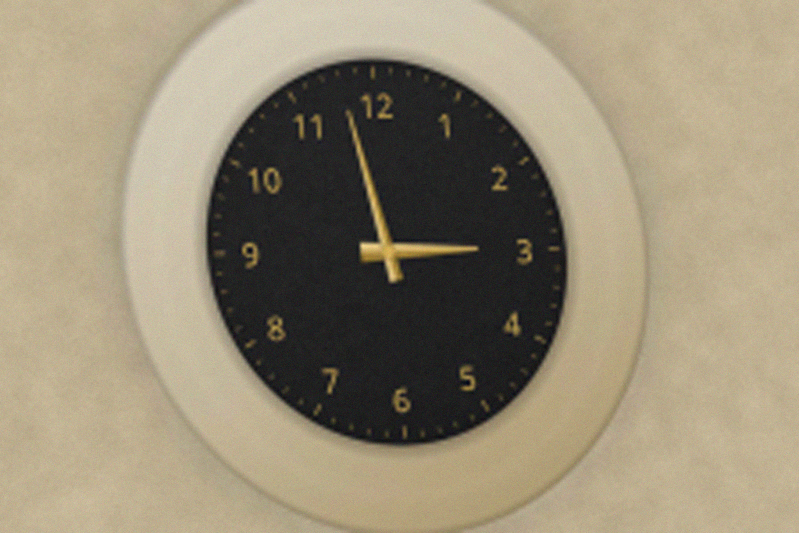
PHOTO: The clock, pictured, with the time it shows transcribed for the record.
2:58
